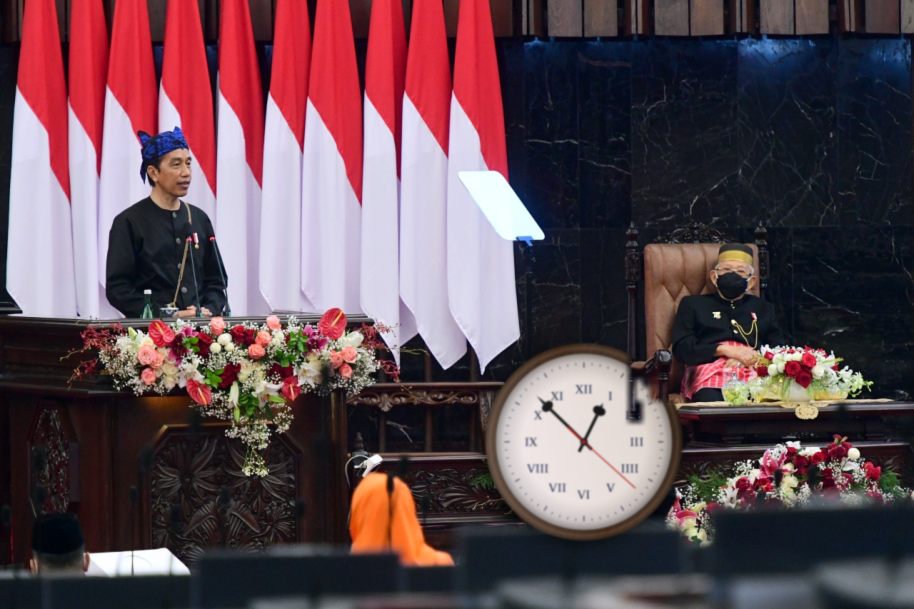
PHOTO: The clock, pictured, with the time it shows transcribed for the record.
12:52:22
